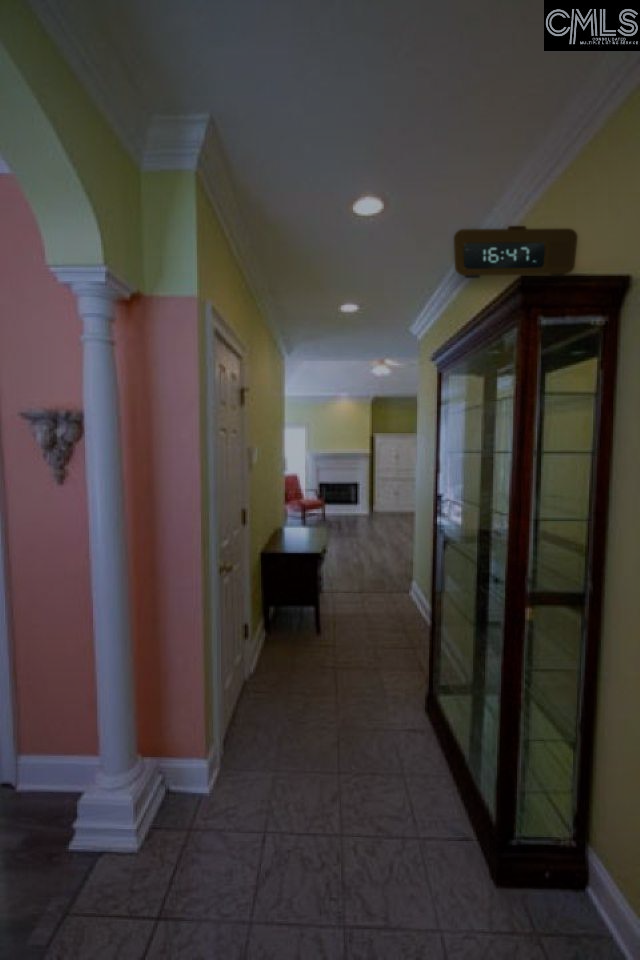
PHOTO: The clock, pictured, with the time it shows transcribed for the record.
16:47
